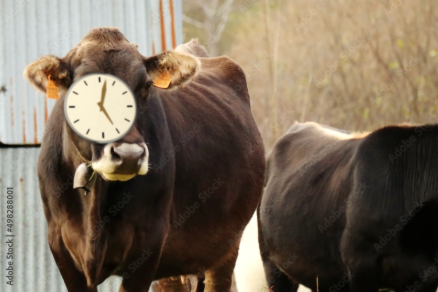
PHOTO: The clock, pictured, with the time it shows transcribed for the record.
5:02
